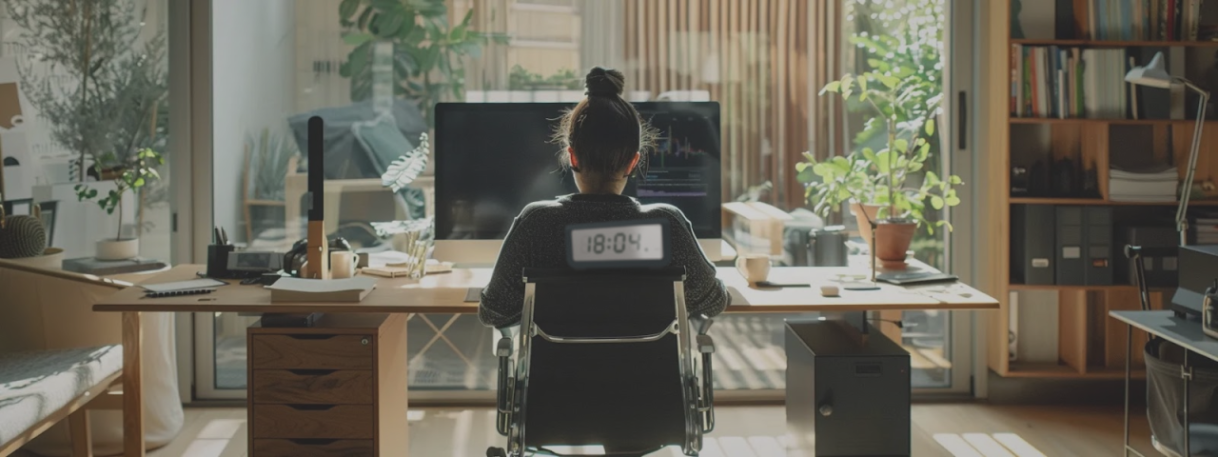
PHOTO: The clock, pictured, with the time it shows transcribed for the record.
18:04
